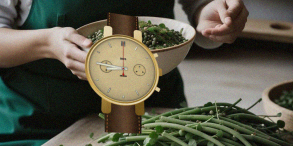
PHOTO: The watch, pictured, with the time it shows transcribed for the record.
8:46
